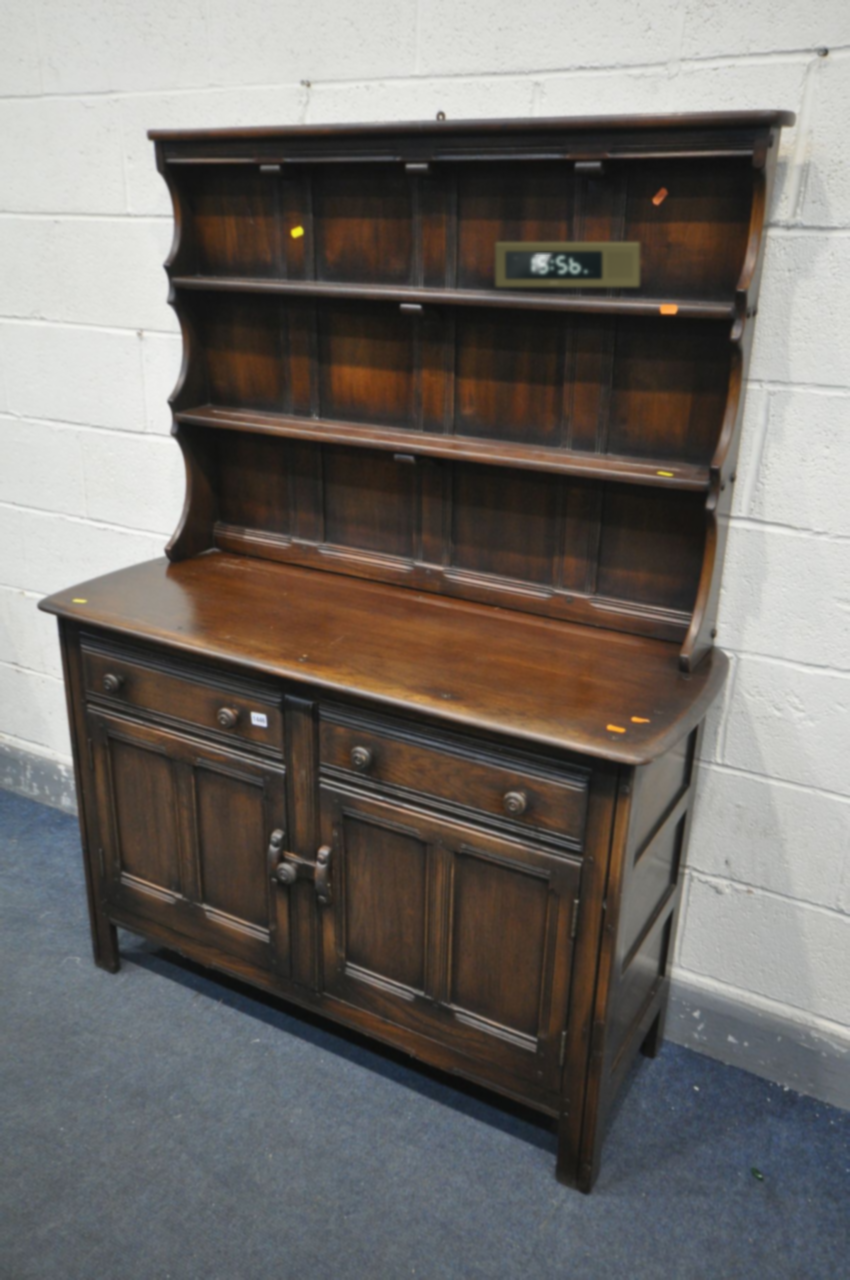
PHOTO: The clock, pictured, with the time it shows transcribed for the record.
15:56
